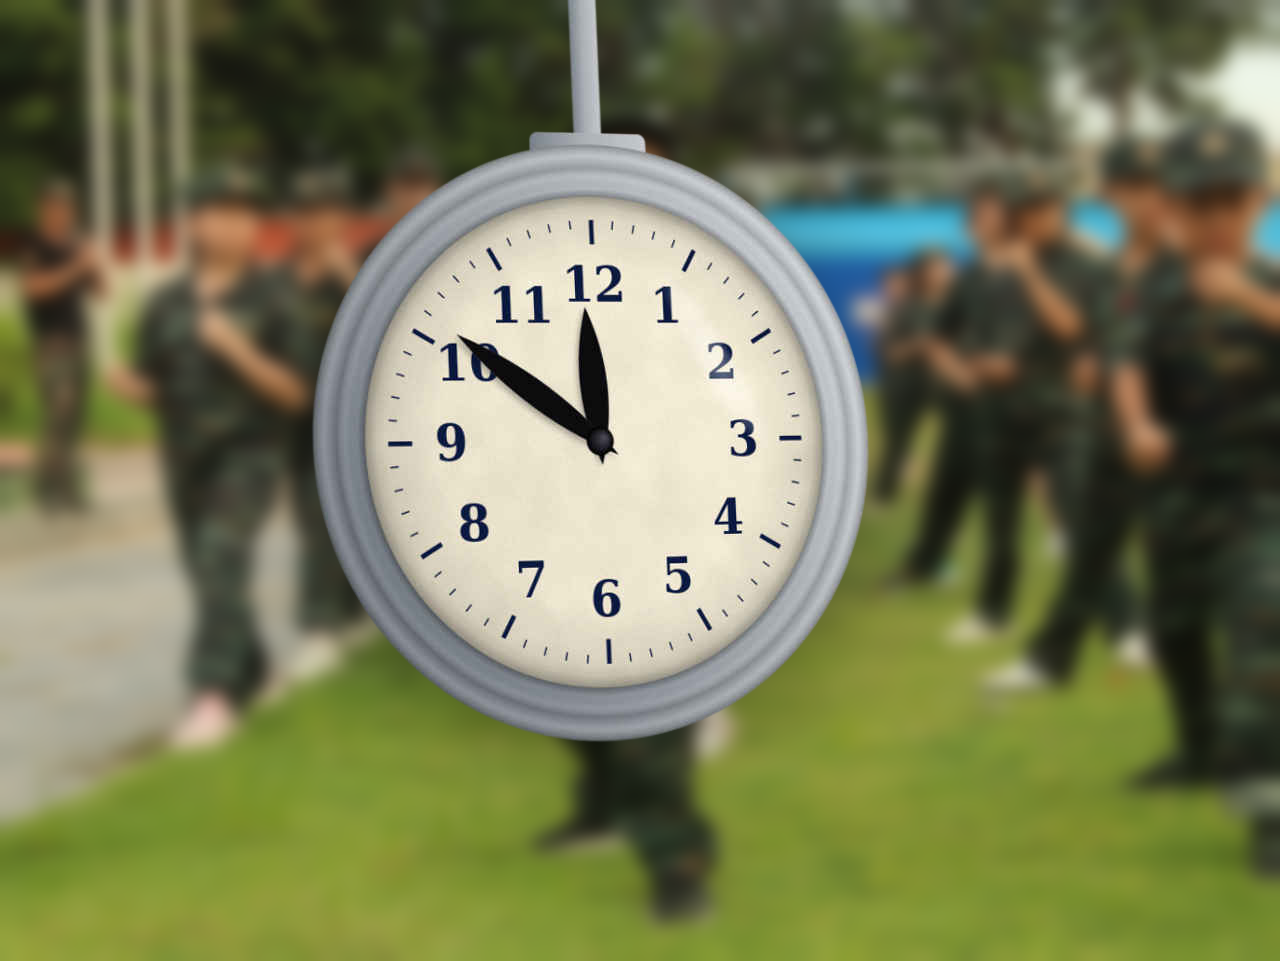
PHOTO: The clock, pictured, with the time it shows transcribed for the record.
11:51
